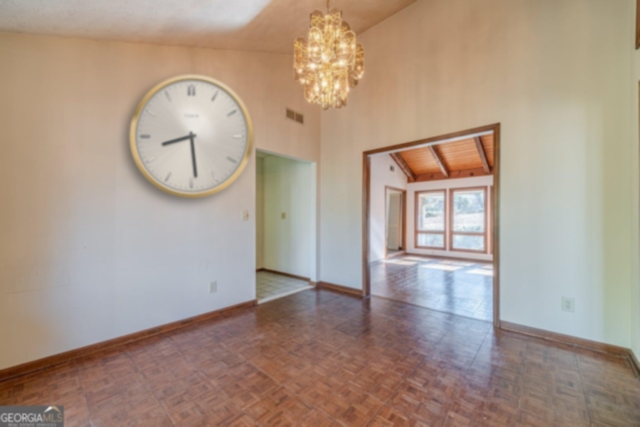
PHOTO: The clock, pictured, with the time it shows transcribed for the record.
8:29
